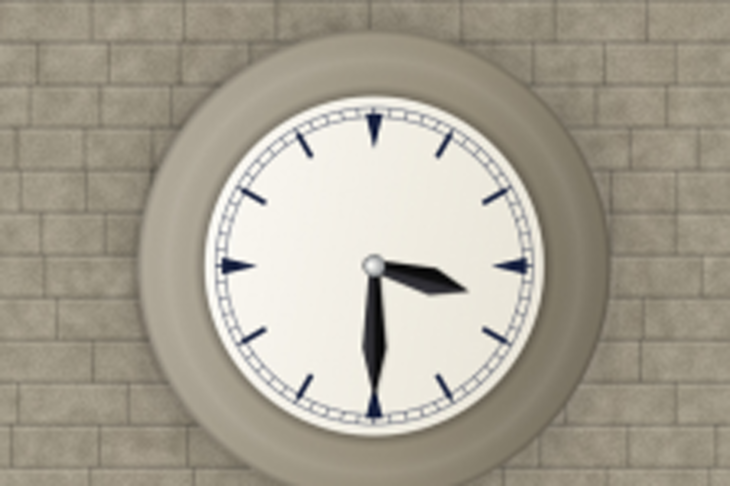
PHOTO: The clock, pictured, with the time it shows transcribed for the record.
3:30
